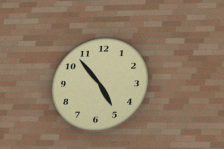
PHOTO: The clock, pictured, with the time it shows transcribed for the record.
4:53
